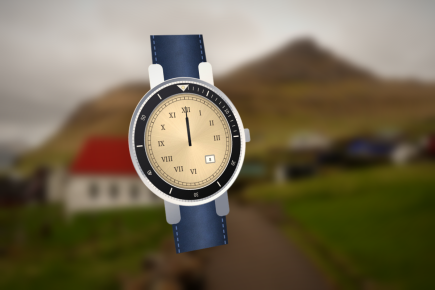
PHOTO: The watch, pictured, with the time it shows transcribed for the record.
12:00
